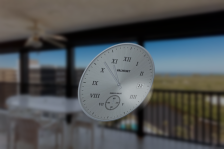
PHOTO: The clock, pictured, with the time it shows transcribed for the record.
10:52
